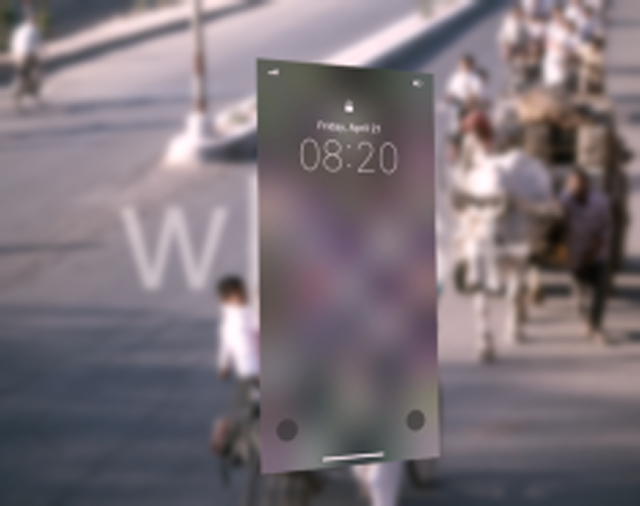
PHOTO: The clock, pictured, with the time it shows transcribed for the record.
8:20
